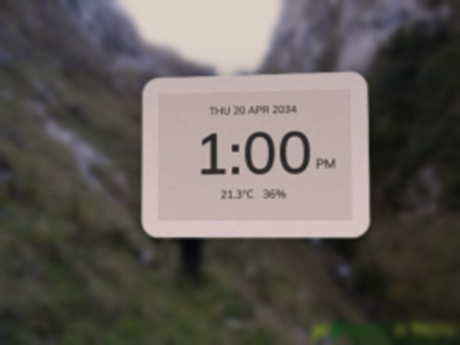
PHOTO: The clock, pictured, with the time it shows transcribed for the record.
1:00
